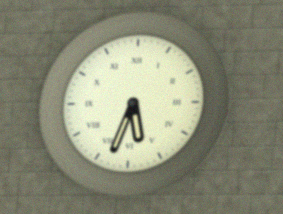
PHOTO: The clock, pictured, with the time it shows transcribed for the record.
5:33
